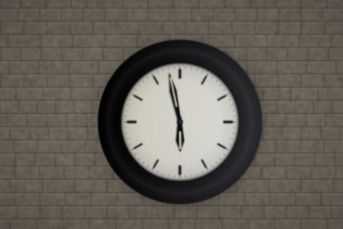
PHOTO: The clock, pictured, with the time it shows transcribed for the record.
5:58
